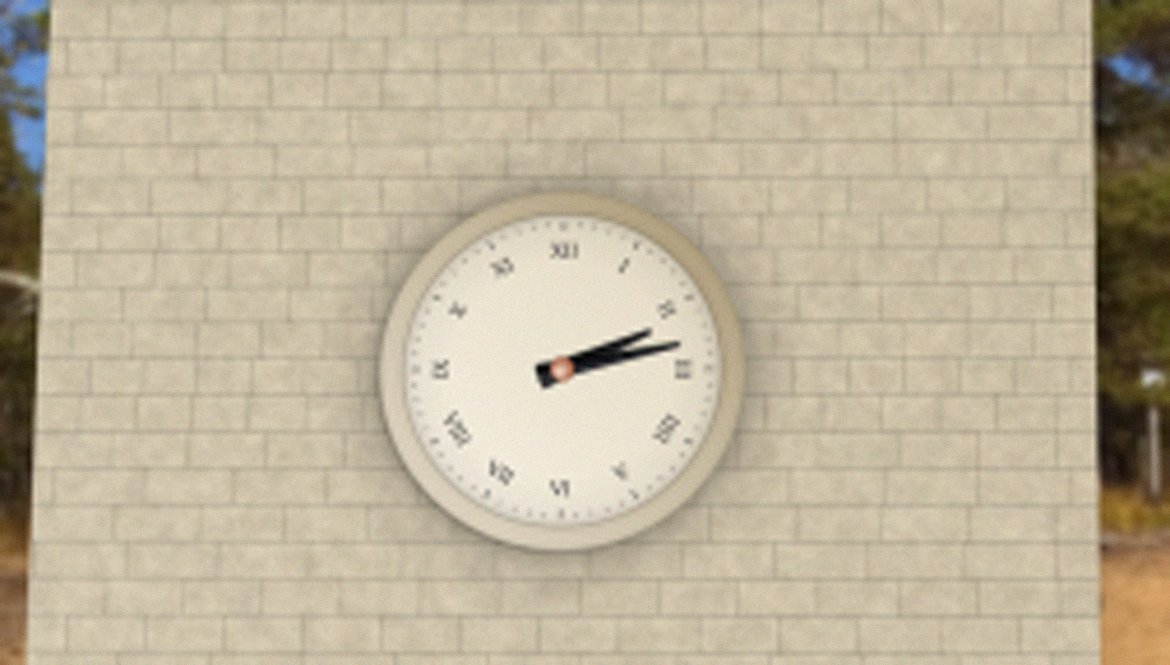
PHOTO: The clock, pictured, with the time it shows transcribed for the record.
2:13
